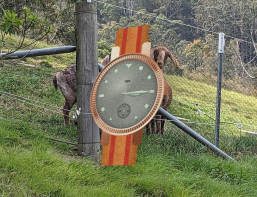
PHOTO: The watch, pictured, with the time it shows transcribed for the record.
3:15
